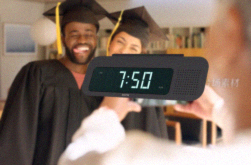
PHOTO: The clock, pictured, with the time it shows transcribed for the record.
7:50
